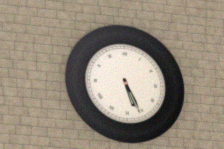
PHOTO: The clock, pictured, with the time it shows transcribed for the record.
5:26
